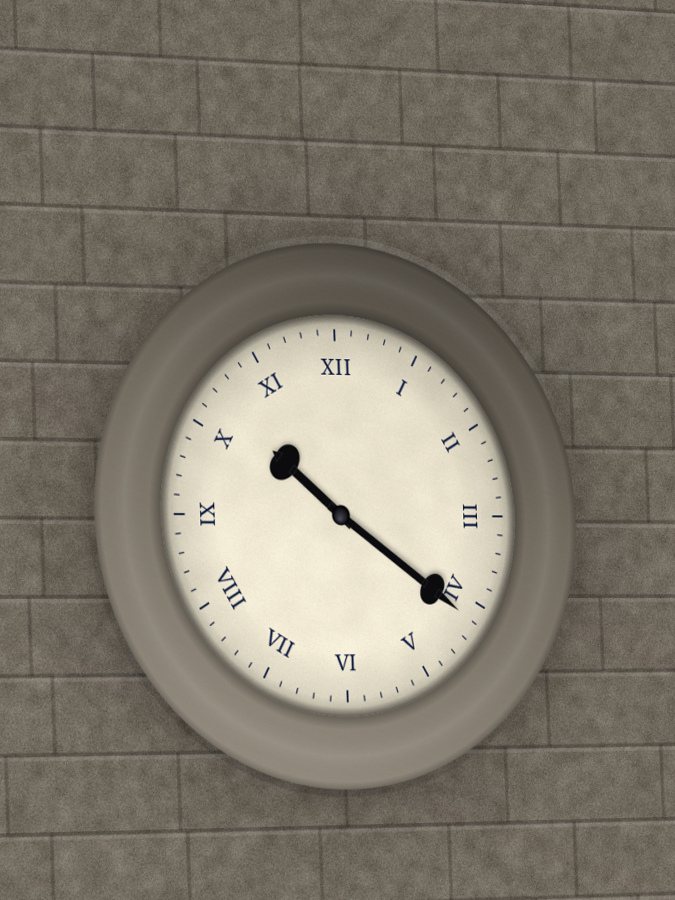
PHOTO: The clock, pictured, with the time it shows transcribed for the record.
10:21
